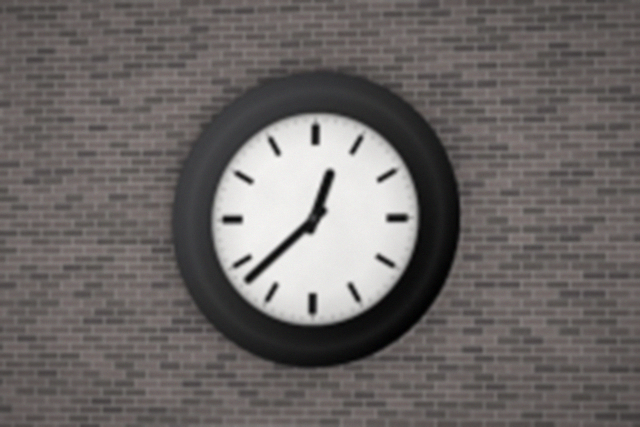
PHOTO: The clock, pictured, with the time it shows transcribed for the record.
12:38
